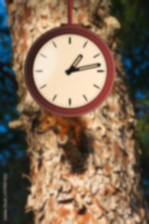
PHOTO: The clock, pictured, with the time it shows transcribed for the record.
1:13
